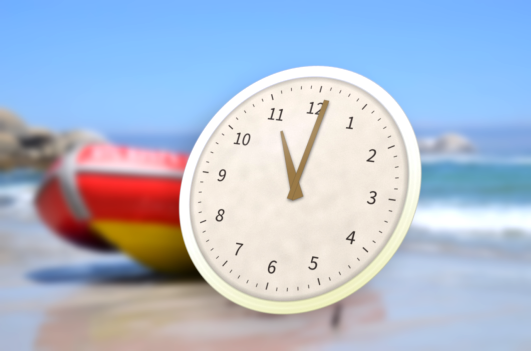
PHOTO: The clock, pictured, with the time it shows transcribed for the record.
11:01
